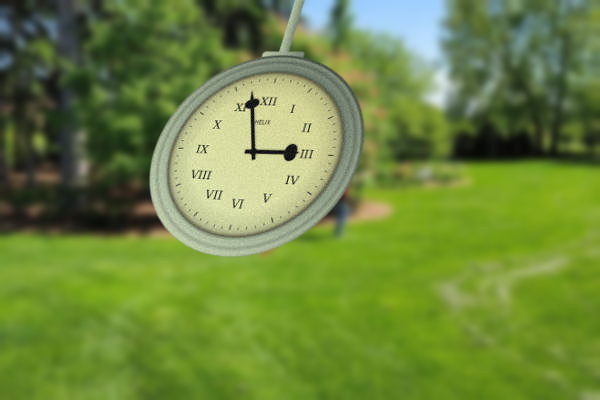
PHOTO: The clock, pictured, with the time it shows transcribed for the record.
2:57
